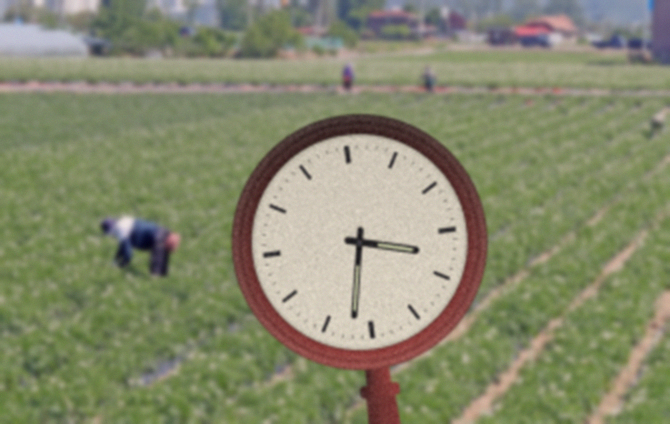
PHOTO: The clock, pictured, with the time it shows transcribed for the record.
3:32
